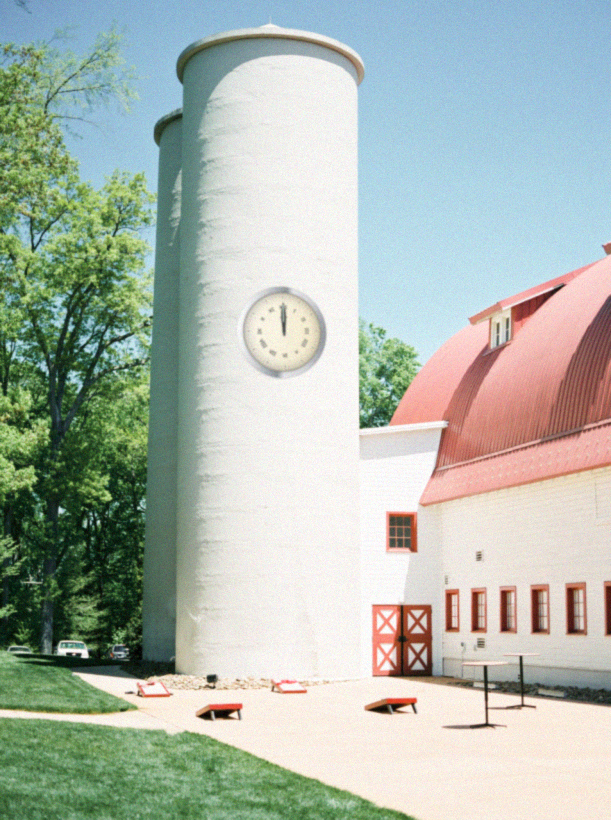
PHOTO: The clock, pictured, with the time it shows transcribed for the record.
12:00
